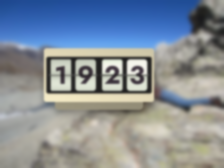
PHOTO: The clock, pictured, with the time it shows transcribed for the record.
19:23
